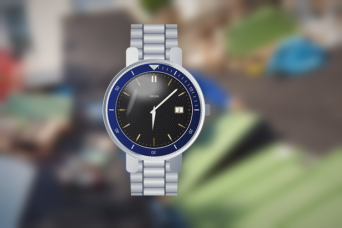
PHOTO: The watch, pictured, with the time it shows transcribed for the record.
6:08
